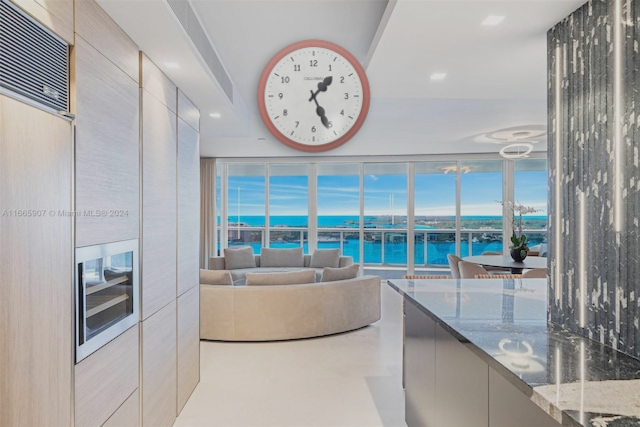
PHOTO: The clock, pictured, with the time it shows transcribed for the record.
1:26
